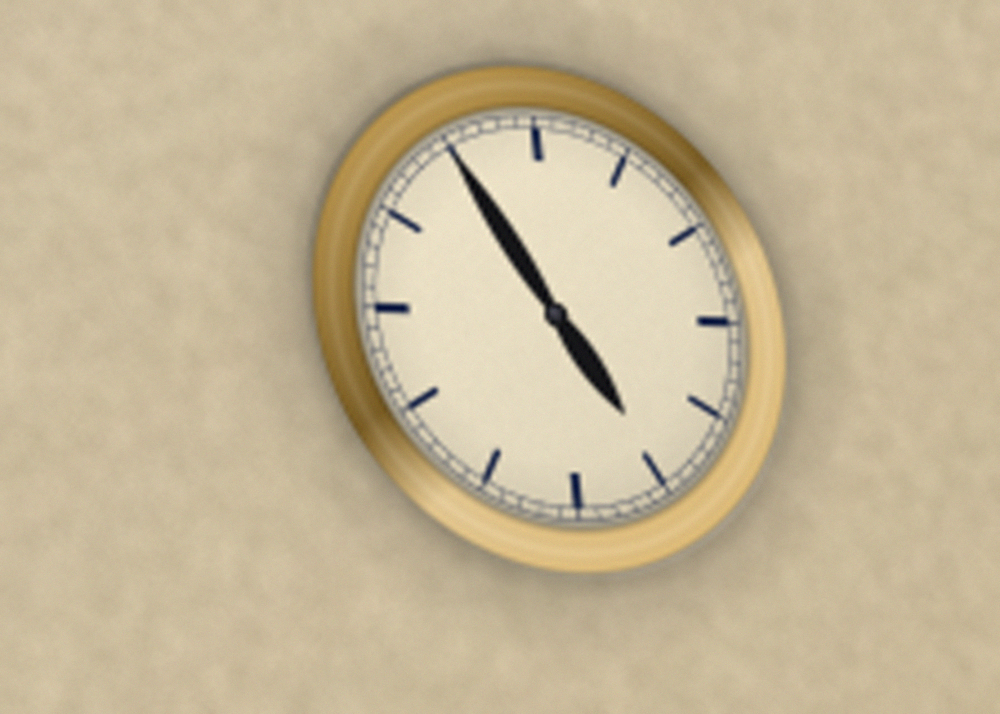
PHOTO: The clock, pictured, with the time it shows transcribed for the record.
4:55
